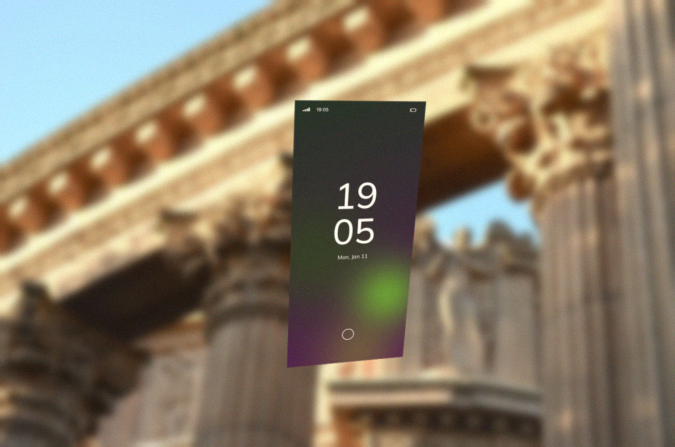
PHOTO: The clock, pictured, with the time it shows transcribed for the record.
19:05
